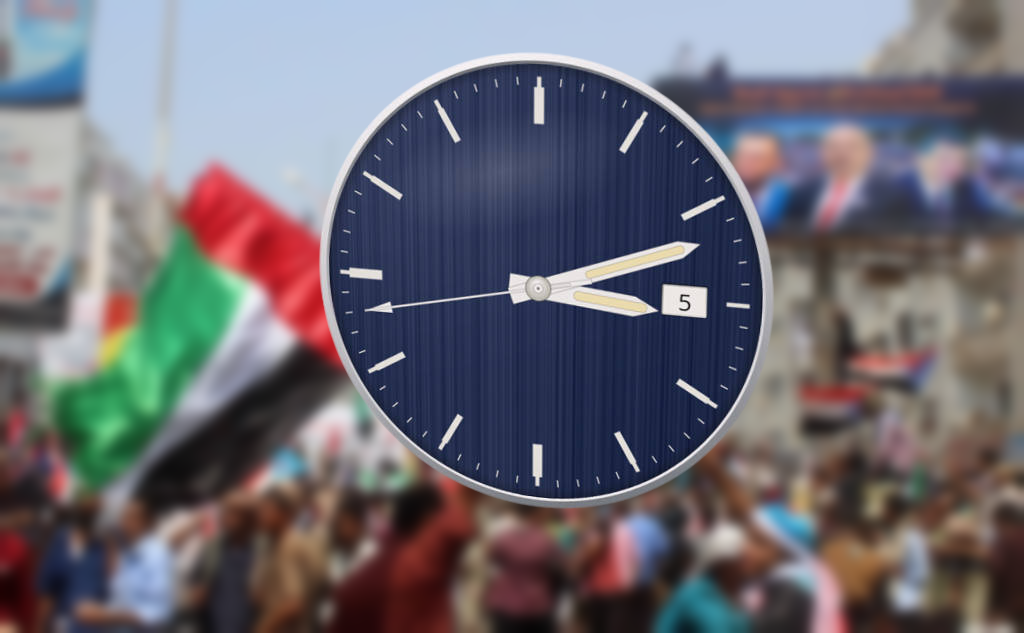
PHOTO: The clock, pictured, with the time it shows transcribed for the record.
3:11:43
